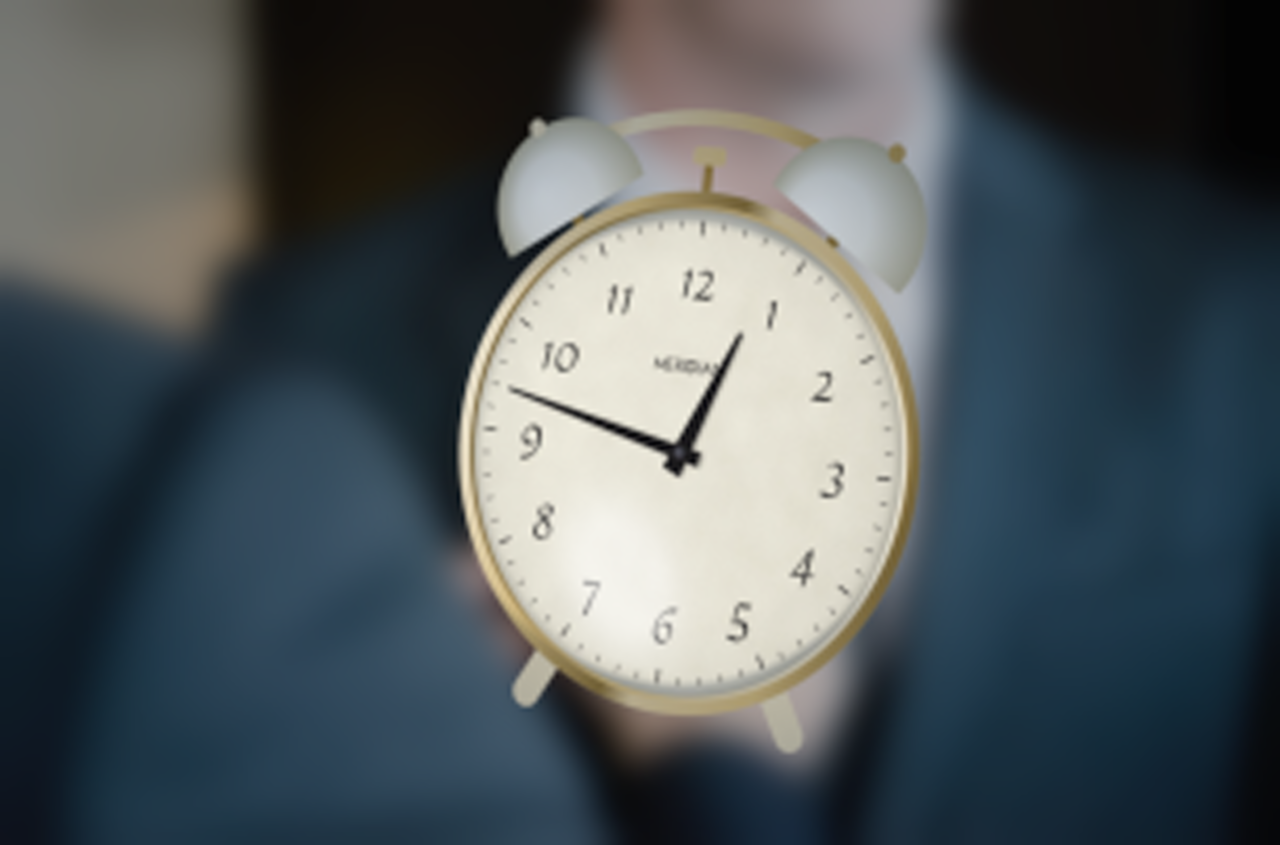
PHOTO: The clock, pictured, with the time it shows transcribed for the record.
12:47
